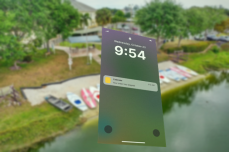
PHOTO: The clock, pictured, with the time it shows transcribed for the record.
9:54
